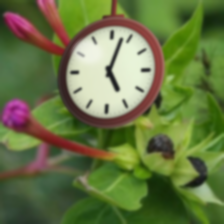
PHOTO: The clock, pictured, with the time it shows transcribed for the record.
5:03
